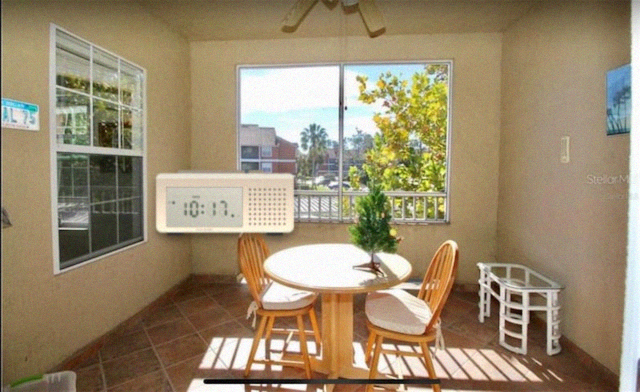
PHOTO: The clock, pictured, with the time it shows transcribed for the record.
10:17
